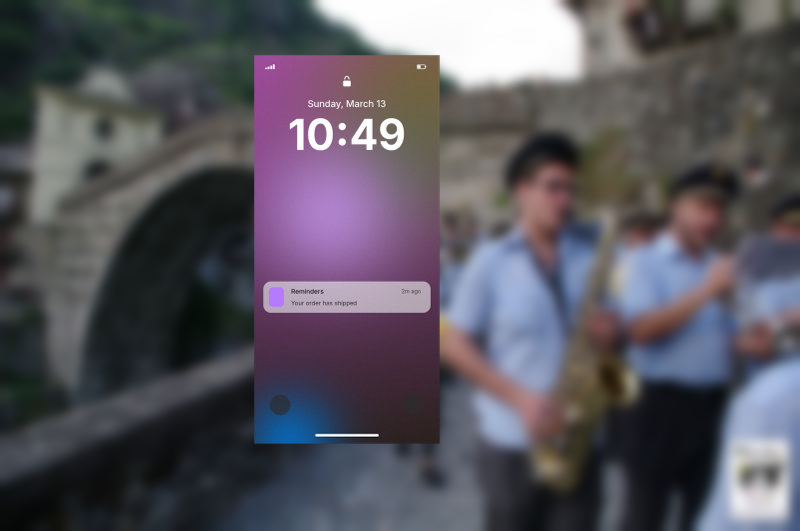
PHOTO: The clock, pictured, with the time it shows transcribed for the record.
10:49
